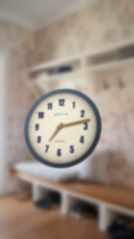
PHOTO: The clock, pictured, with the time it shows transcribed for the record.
7:13
